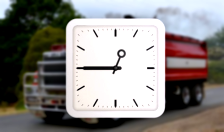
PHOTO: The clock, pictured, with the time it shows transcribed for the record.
12:45
